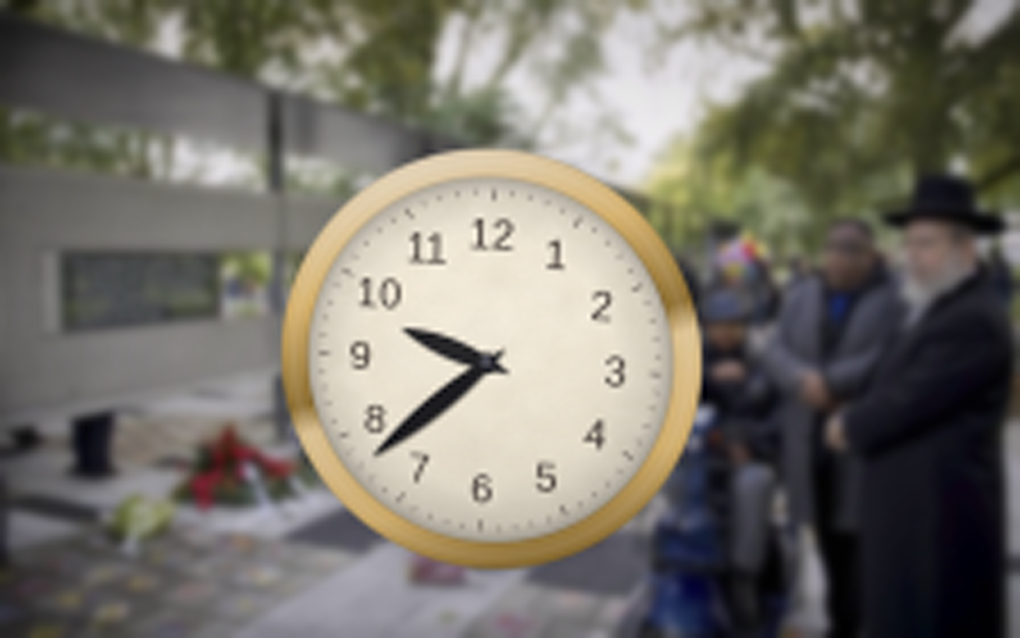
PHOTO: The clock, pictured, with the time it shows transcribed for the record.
9:38
